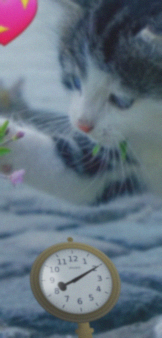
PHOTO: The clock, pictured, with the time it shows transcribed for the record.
8:10
